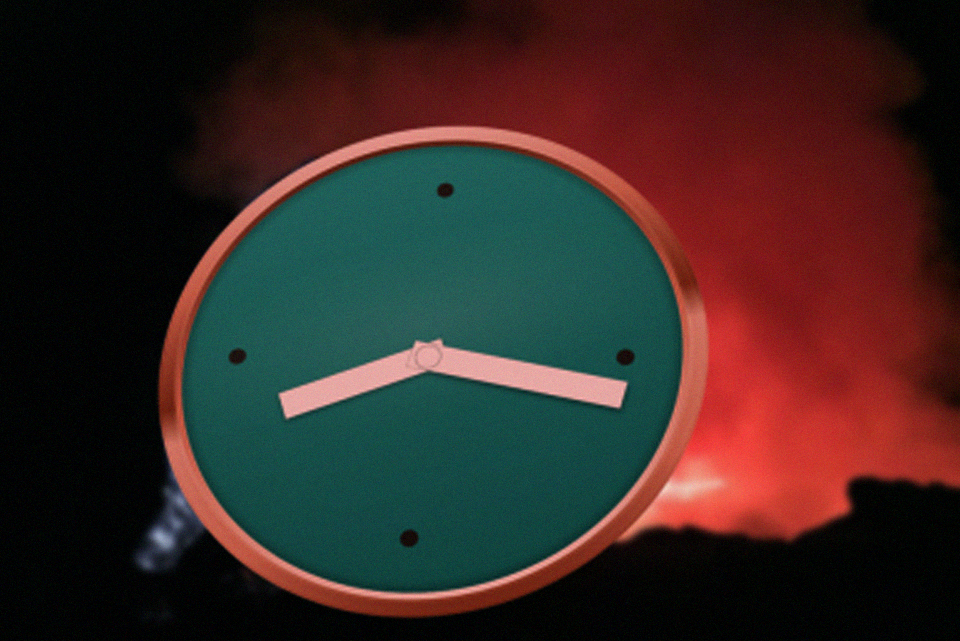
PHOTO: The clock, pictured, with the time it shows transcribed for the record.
8:17
